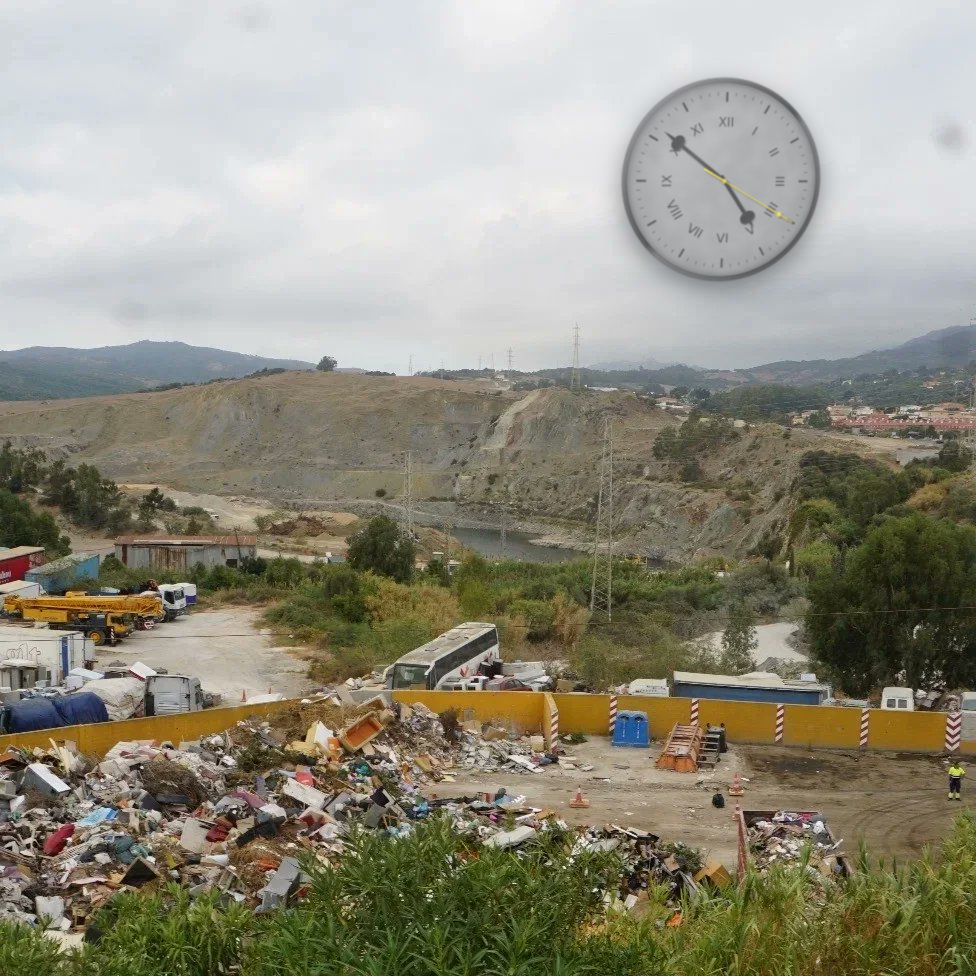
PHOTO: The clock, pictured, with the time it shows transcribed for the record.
4:51:20
